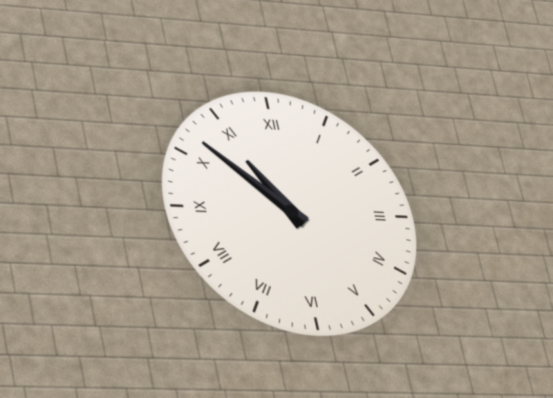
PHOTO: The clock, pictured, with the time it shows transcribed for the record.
10:52
